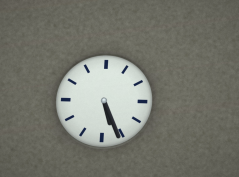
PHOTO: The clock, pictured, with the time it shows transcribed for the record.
5:26
